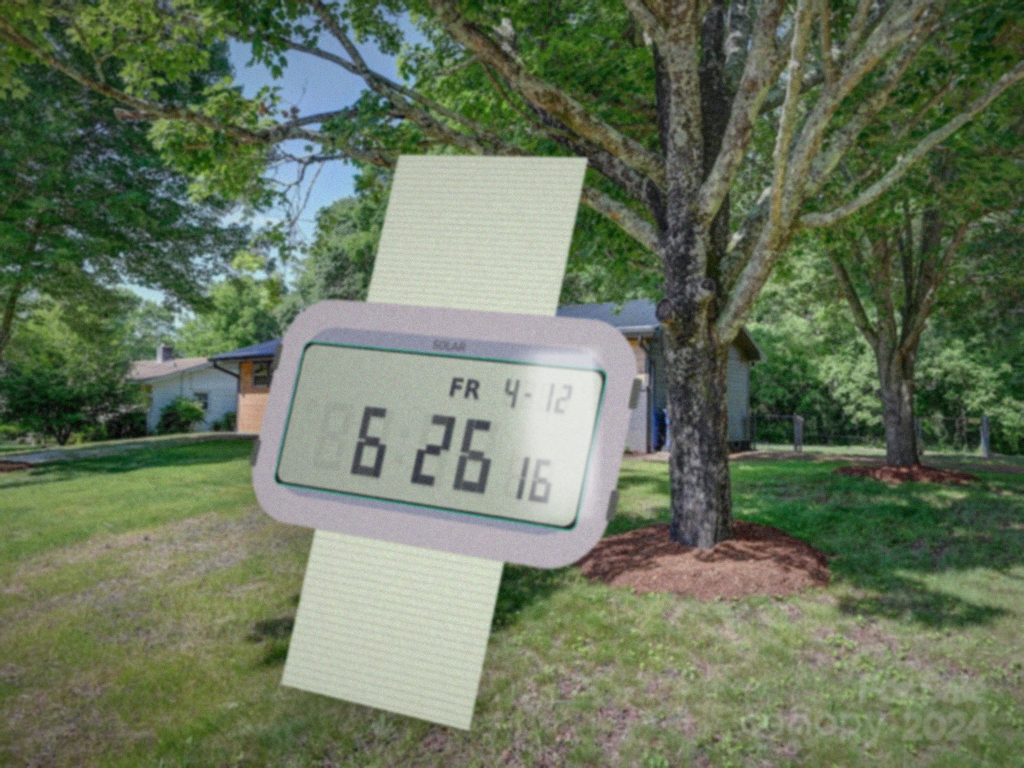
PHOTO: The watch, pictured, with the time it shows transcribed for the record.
6:26:16
